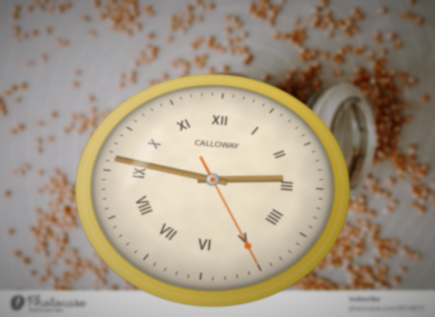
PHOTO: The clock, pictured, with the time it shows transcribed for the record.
2:46:25
